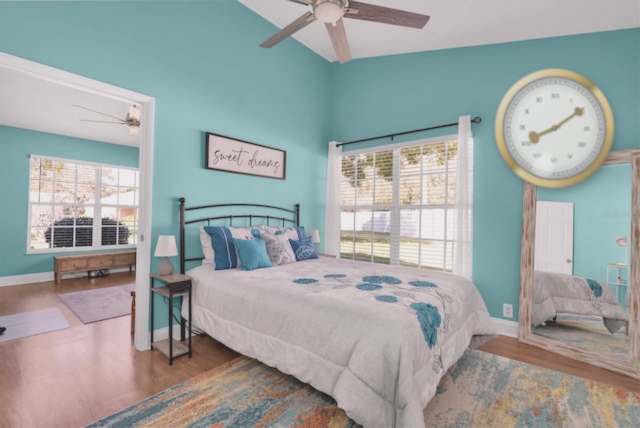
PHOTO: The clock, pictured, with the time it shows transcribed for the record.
8:09
